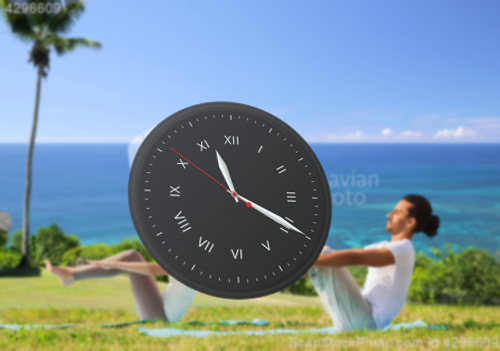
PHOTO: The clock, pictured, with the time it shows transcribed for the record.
11:19:51
